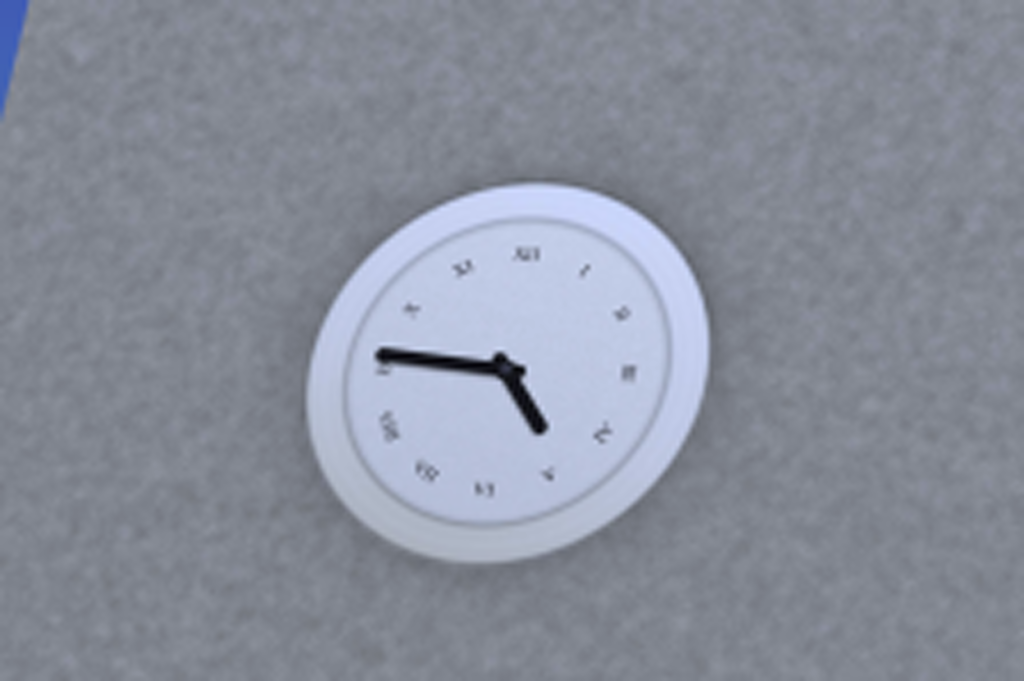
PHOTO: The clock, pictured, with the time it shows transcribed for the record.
4:46
